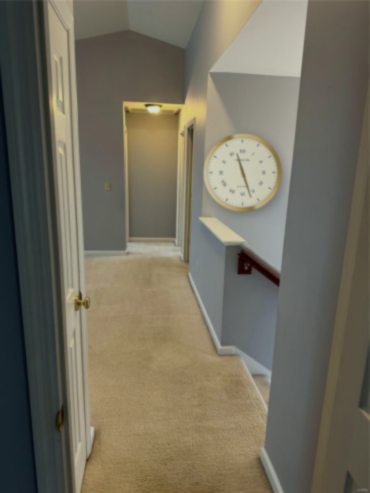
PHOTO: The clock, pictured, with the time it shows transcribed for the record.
11:27
